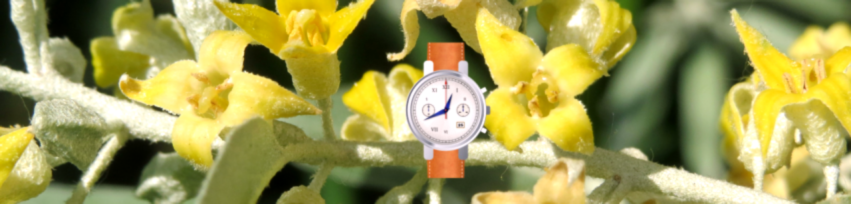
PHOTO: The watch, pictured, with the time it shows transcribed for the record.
12:41
